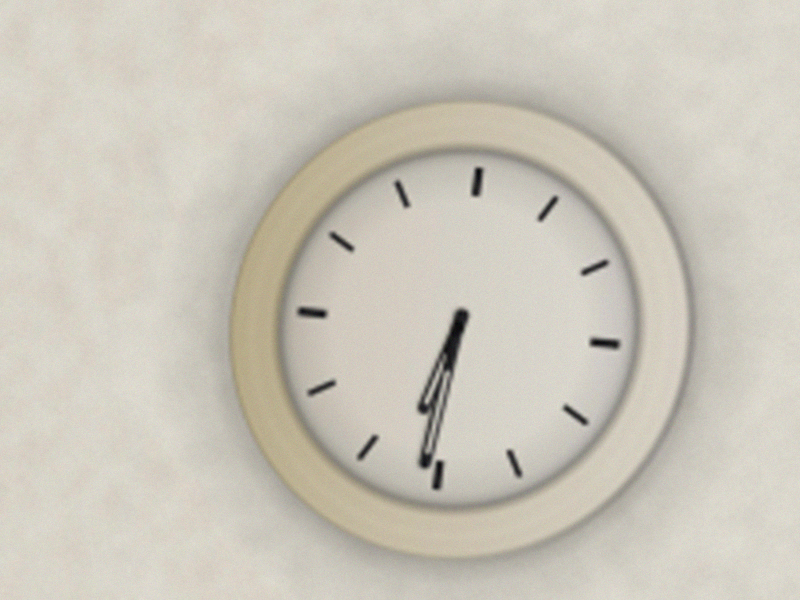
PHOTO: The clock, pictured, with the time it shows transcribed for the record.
6:31
